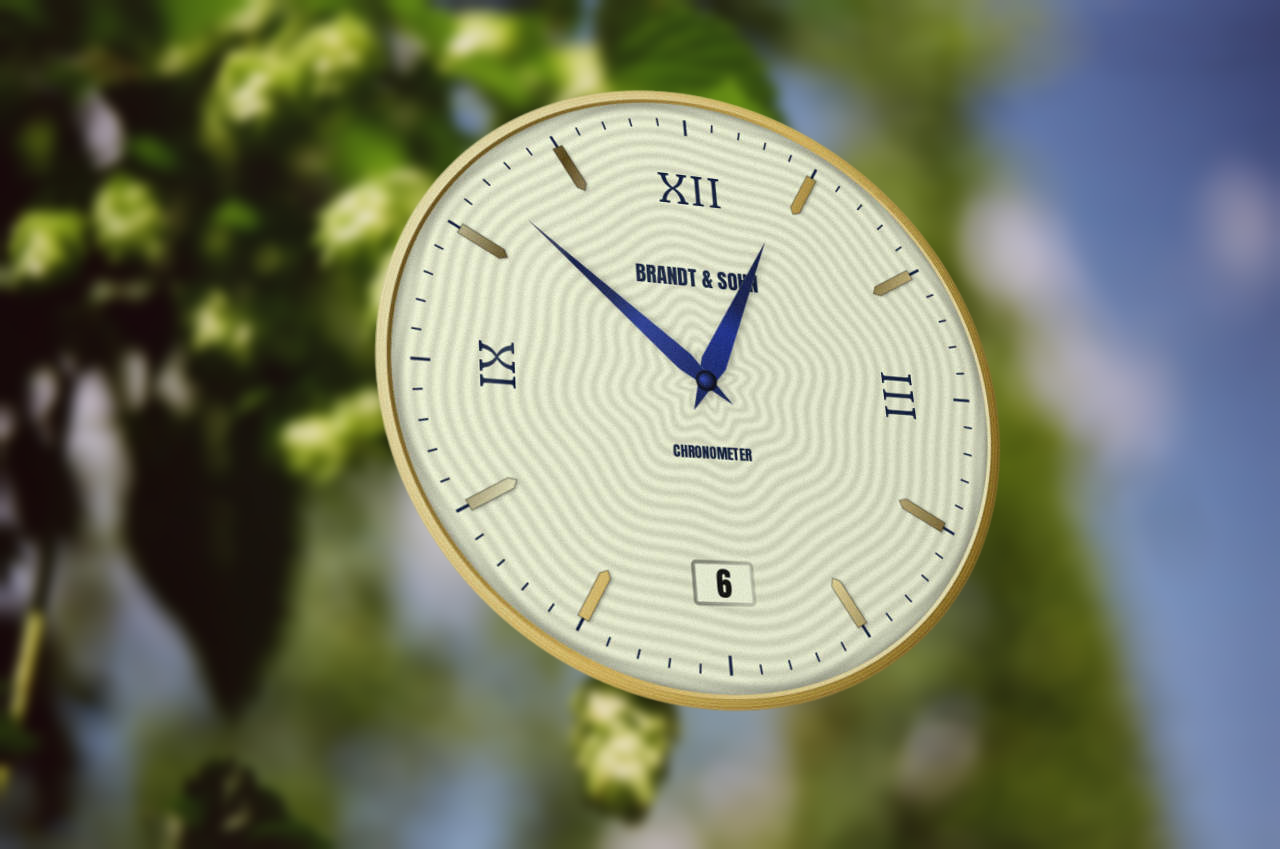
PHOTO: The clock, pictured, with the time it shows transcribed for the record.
12:52
